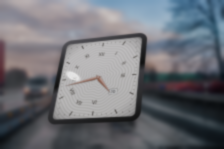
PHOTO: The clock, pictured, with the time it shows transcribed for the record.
4:43
